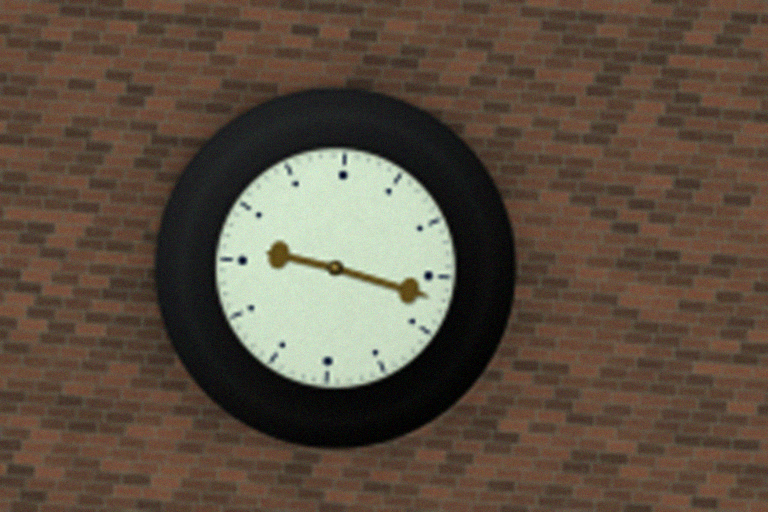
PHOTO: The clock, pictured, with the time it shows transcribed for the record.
9:17
